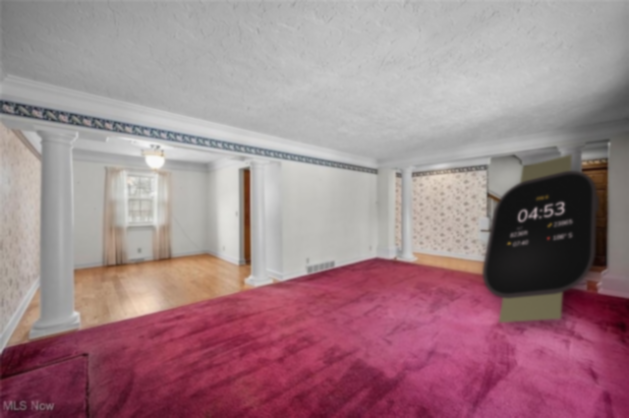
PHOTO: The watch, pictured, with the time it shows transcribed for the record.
4:53
